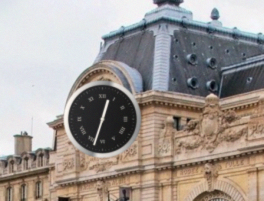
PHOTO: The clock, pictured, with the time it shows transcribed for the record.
12:33
